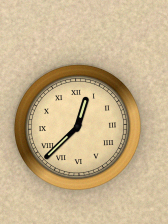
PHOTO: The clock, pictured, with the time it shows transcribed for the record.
12:38
